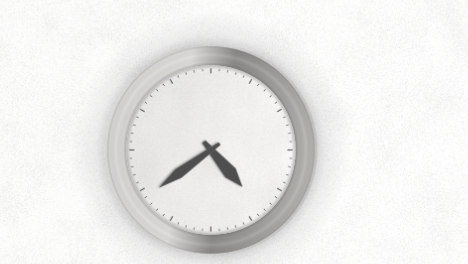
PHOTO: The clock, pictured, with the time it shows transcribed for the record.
4:39
